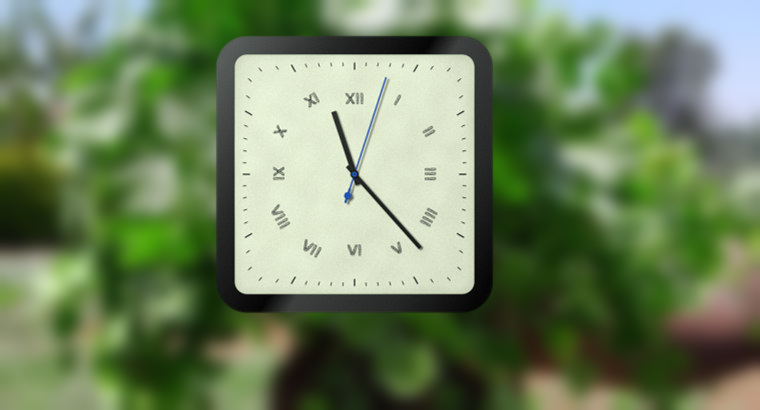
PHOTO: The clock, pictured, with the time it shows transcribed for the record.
11:23:03
